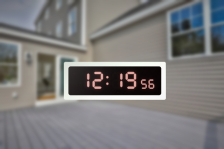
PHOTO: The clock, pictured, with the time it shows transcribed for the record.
12:19:56
